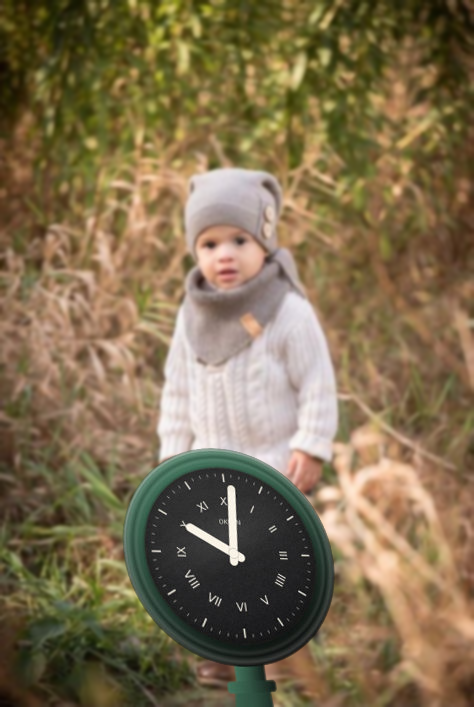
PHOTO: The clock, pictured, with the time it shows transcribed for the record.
10:01
